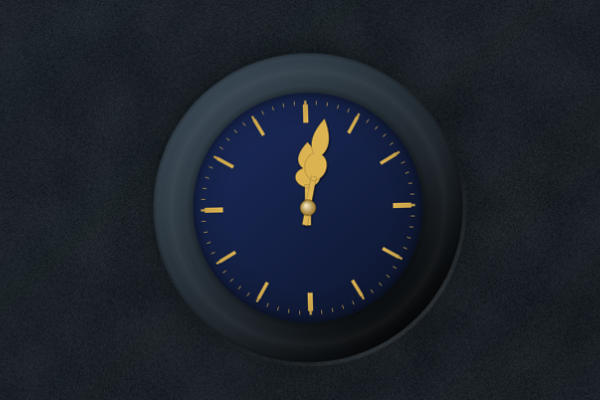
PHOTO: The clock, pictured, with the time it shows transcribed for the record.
12:02
